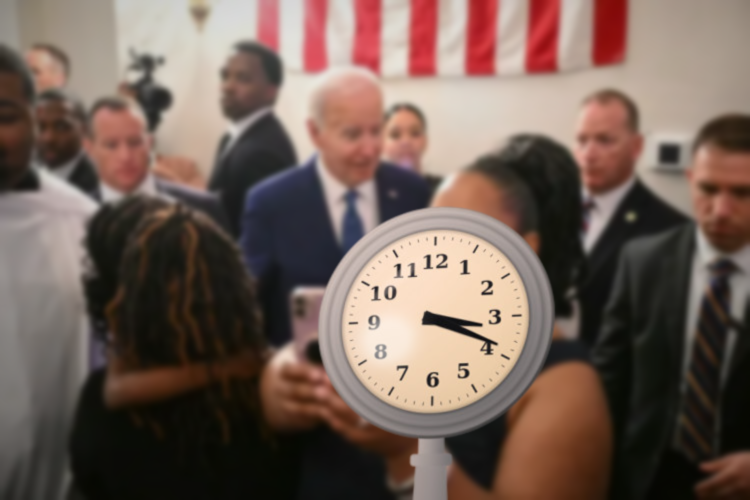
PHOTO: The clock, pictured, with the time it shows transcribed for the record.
3:19
